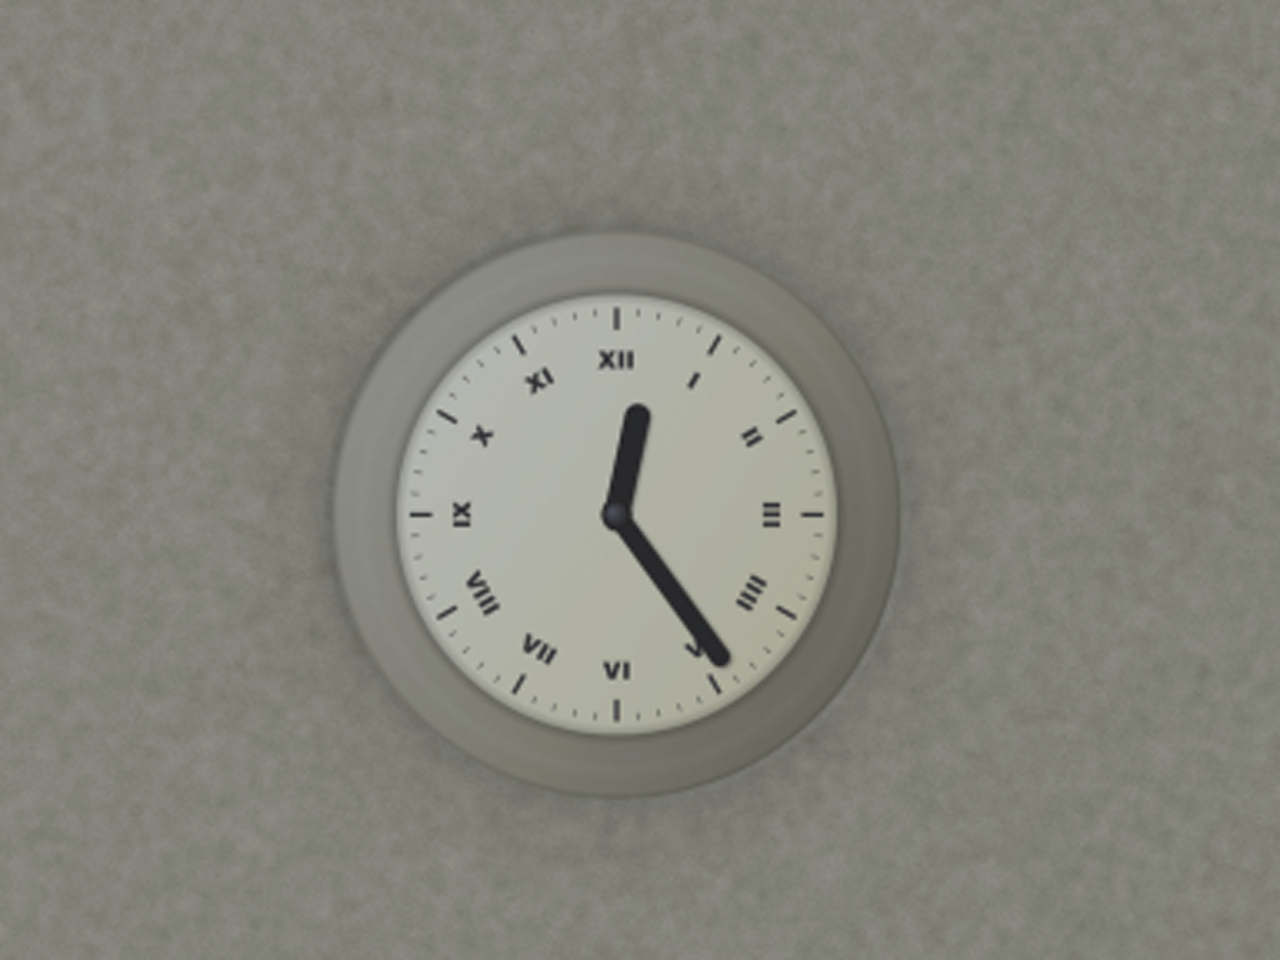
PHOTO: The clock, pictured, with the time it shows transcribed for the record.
12:24
